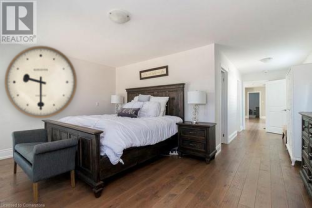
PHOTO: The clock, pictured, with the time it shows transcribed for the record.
9:30
